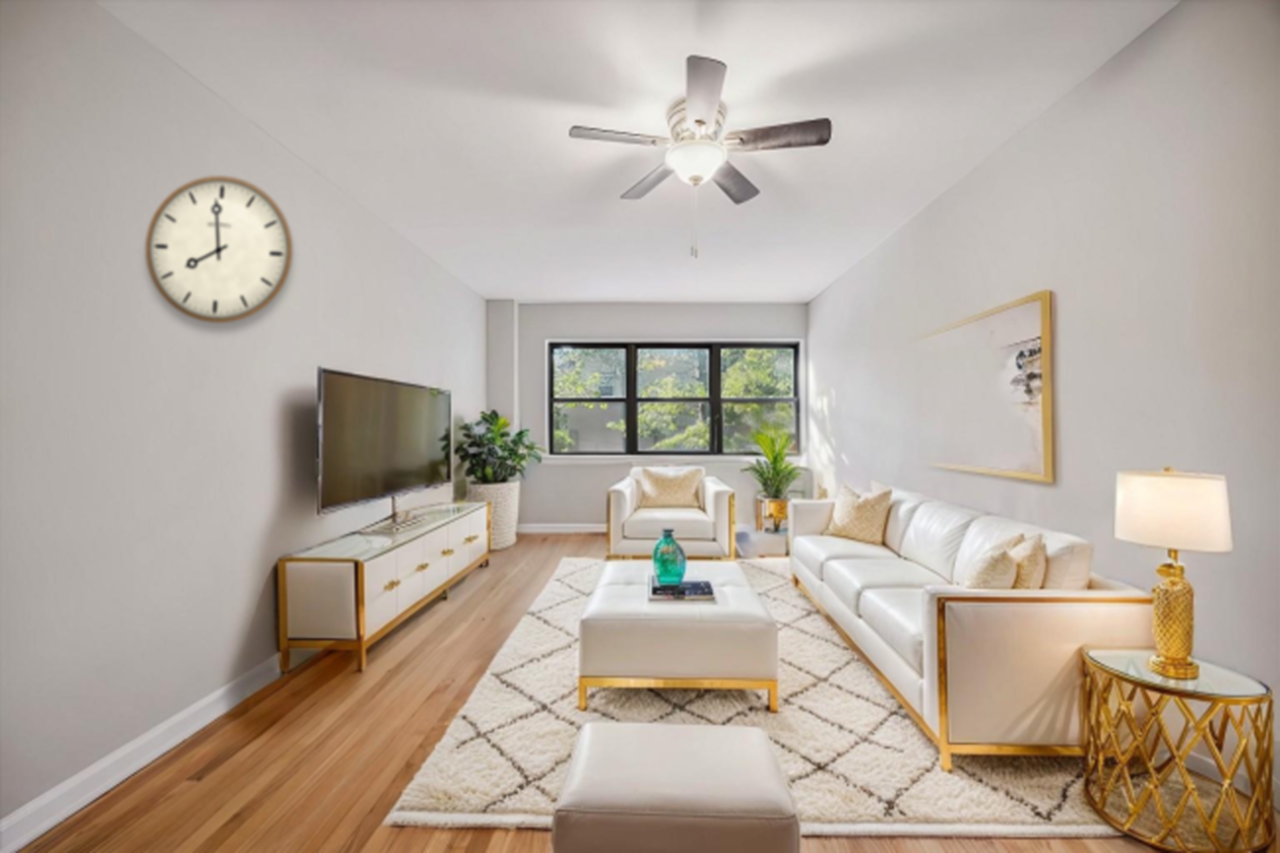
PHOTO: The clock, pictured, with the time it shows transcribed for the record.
7:59
